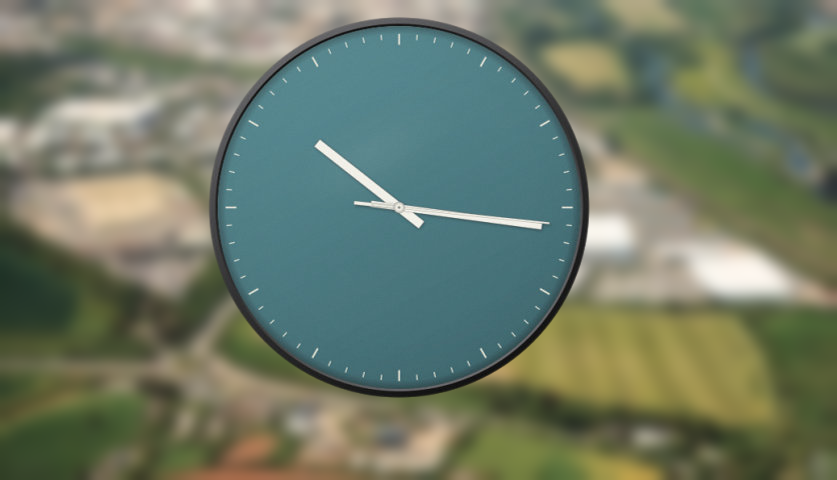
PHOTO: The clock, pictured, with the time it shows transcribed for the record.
10:16:16
